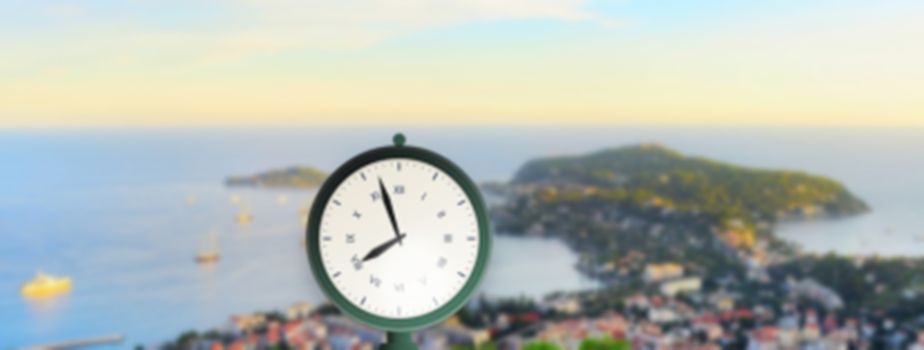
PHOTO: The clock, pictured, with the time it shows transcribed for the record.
7:57
